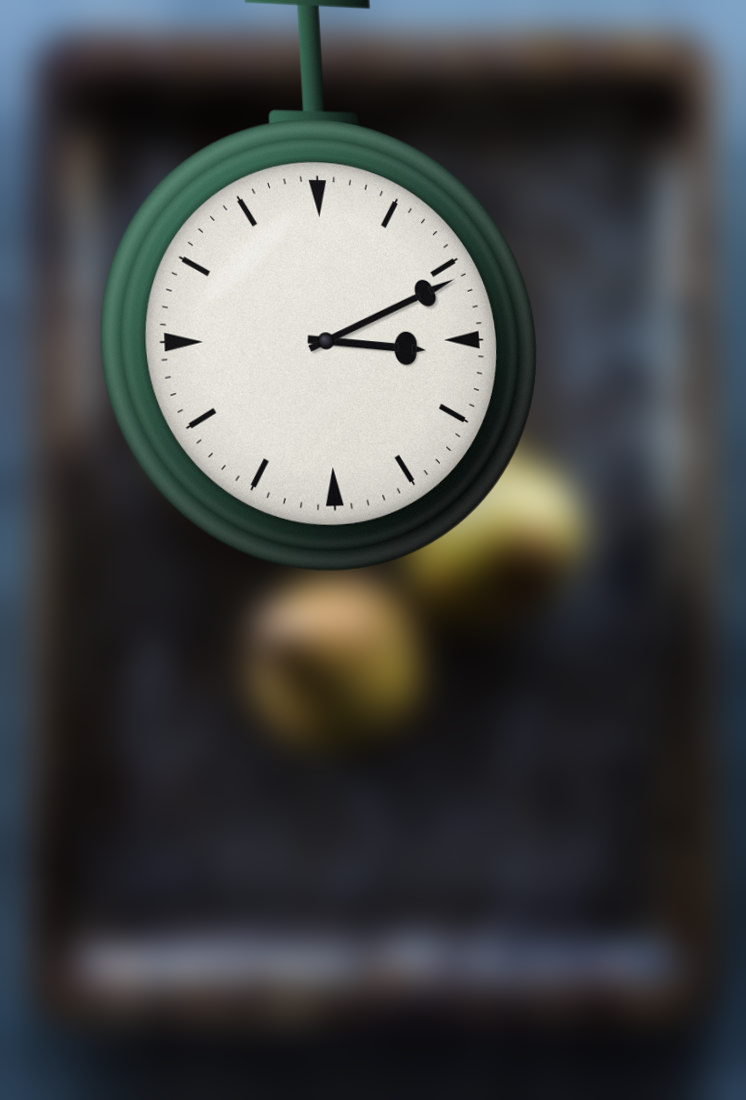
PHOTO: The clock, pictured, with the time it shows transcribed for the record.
3:11
